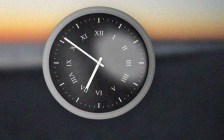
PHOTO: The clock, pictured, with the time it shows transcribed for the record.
6:51
